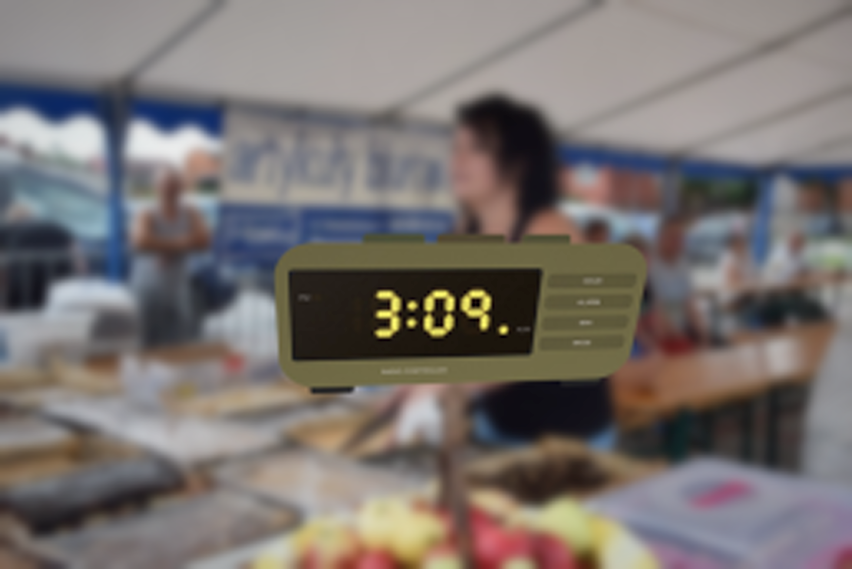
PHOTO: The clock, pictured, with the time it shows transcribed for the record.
3:09
